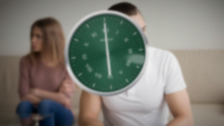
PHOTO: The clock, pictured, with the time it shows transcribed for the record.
6:00
